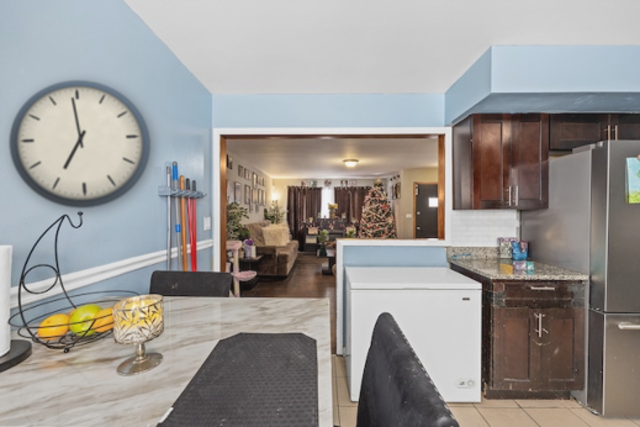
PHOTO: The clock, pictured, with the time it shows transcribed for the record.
6:59
